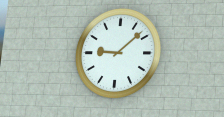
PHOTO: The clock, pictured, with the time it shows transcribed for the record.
9:08
